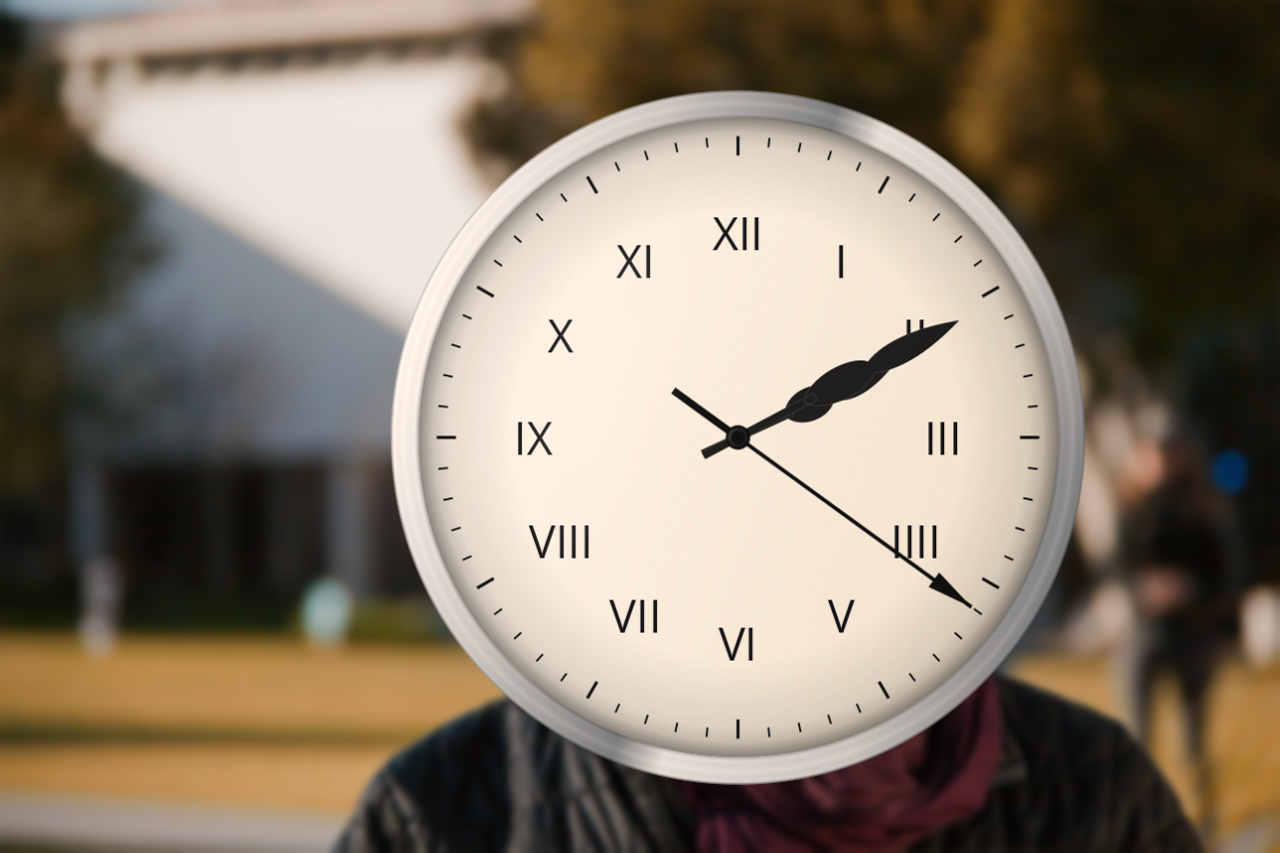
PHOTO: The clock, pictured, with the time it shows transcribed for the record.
2:10:21
